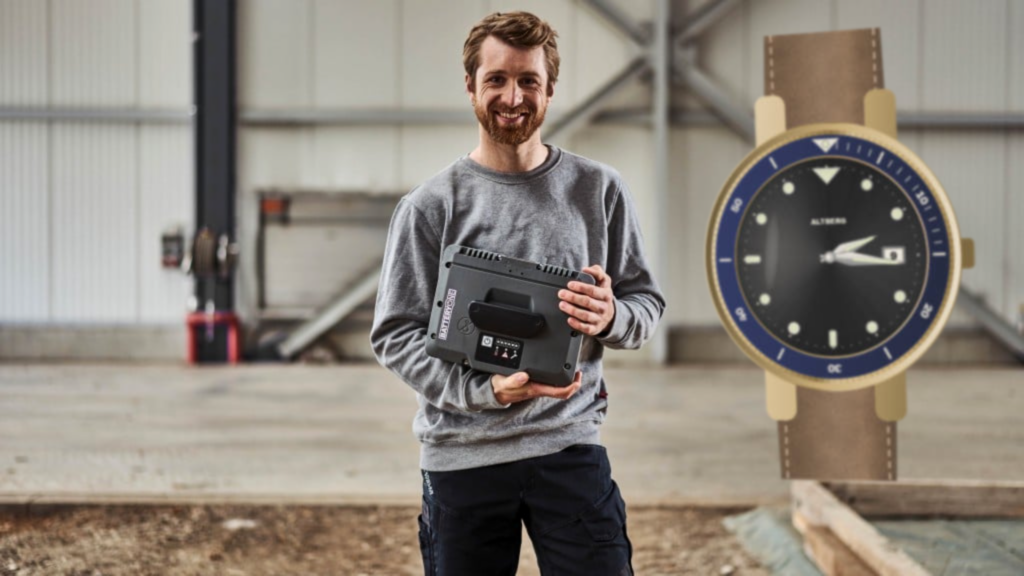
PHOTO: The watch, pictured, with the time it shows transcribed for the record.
2:16
